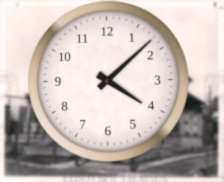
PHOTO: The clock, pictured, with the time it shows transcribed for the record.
4:08
